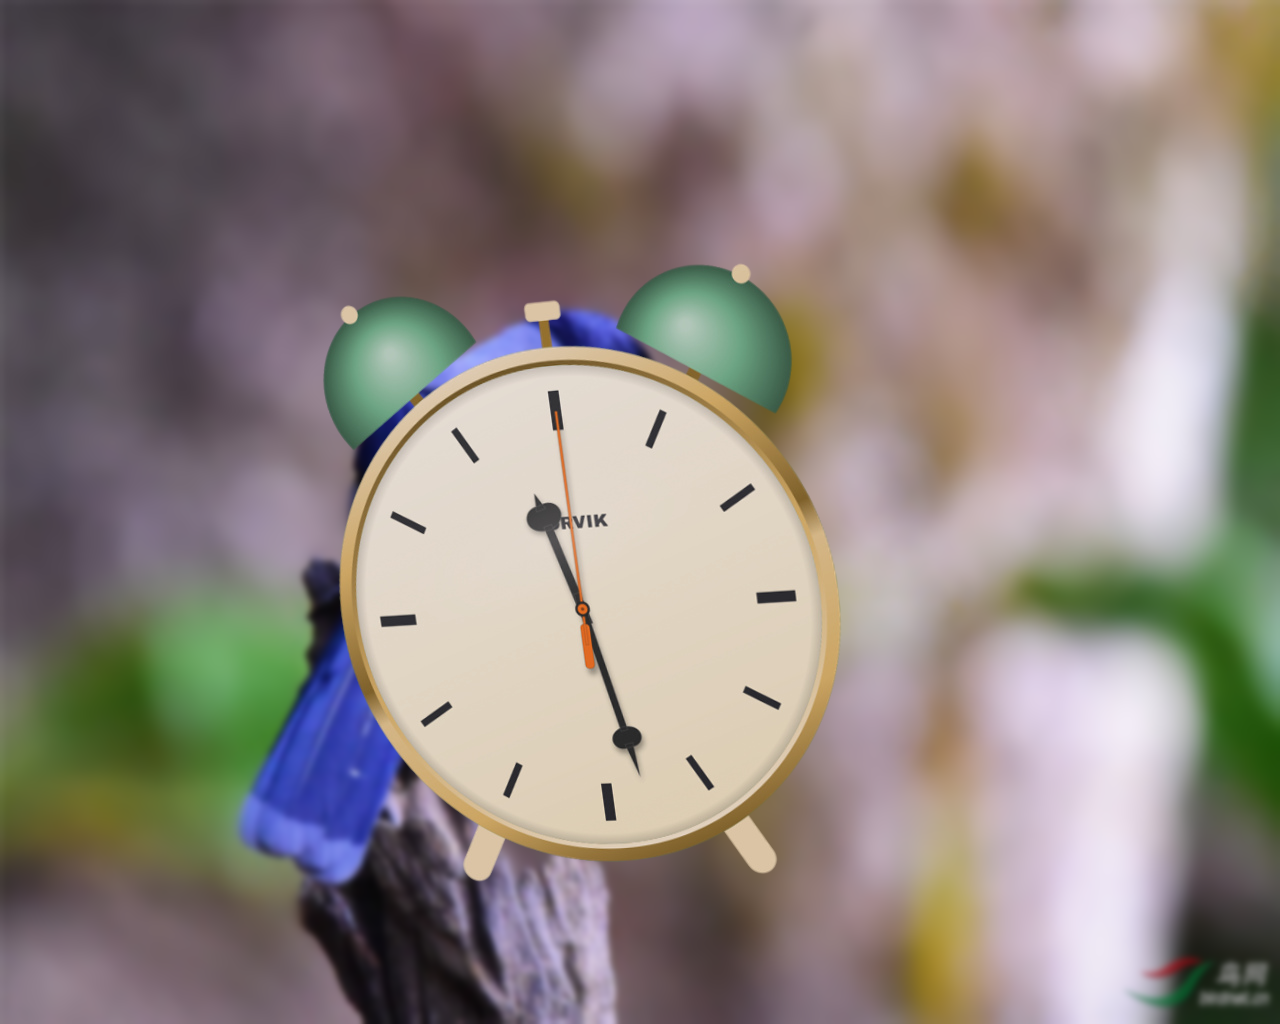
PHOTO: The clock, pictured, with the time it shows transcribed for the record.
11:28:00
